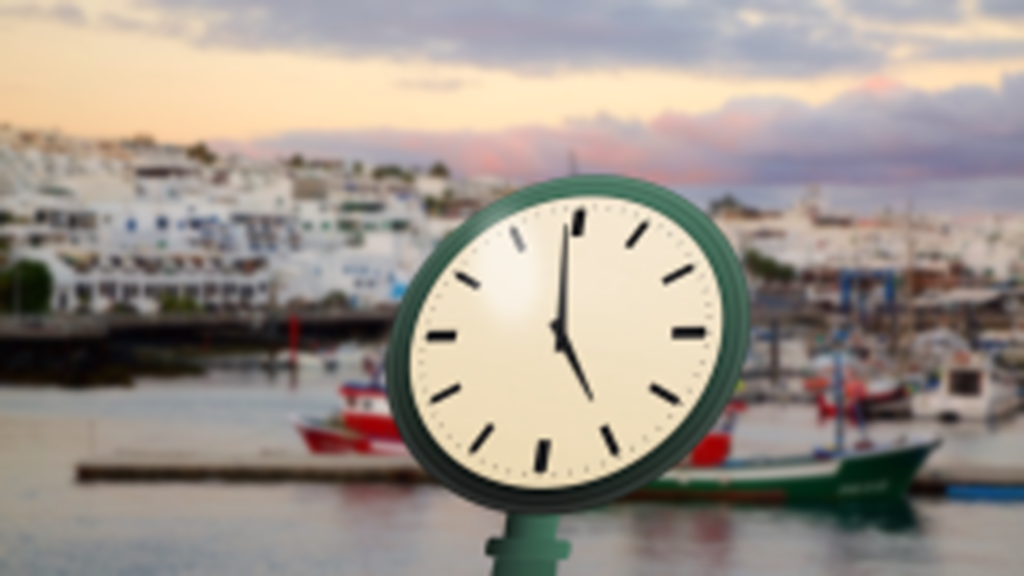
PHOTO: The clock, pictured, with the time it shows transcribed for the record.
4:59
